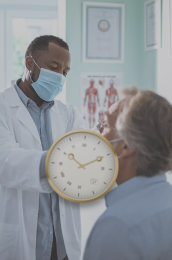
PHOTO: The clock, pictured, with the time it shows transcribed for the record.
10:10
